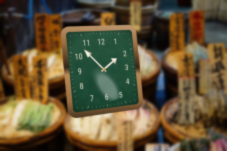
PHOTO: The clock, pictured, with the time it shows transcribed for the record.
1:53
